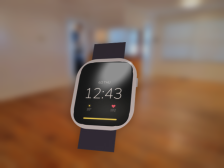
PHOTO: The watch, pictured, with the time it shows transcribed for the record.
12:43
